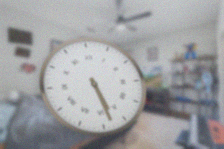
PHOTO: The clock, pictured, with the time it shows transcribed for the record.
5:28
